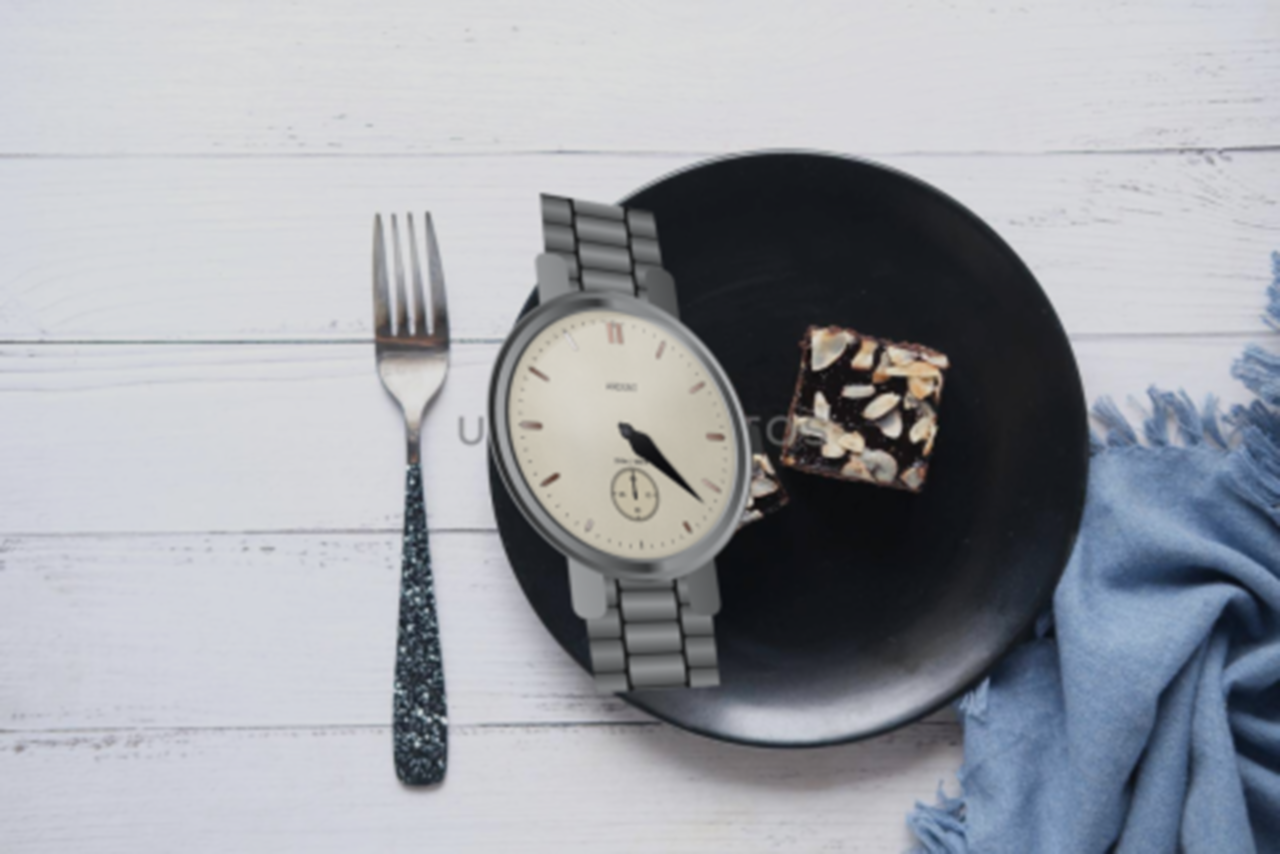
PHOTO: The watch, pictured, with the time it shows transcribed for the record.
4:22
